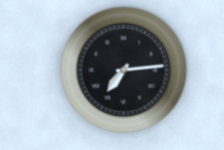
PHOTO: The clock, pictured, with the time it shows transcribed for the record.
7:14
